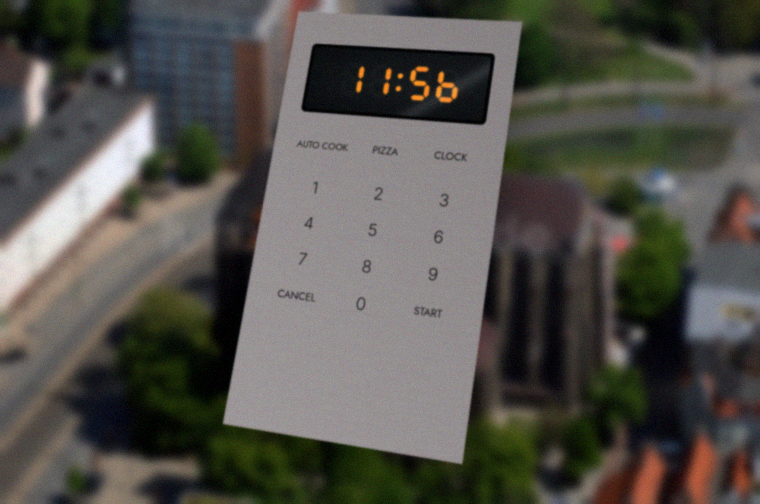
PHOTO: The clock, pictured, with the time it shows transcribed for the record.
11:56
